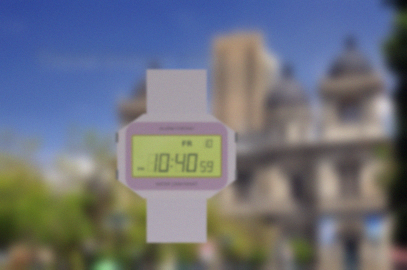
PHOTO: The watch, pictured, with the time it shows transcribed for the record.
10:40
